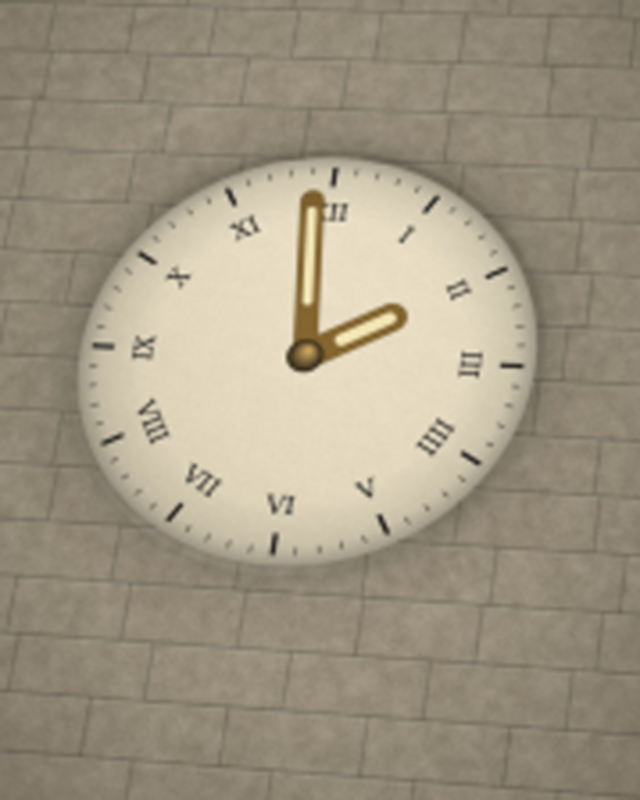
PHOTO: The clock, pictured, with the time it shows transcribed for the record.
1:59
